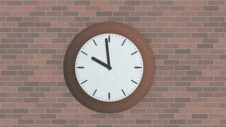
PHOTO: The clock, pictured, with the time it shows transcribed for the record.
9:59
